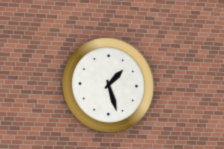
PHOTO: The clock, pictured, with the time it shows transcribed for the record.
1:27
